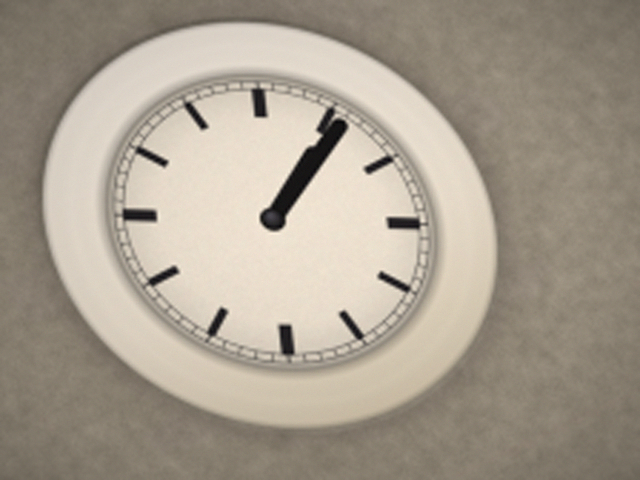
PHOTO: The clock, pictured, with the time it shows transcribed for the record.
1:06
